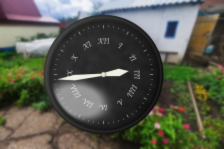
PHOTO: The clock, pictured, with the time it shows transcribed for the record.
2:44
